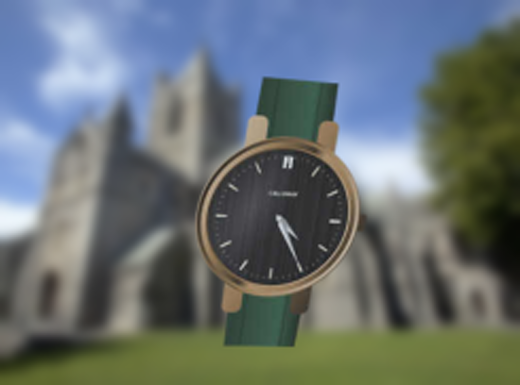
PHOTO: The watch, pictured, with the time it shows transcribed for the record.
4:25
